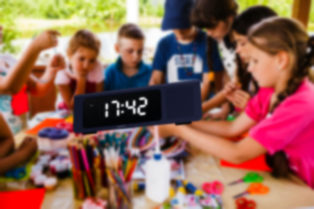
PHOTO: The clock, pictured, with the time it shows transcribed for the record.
17:42
